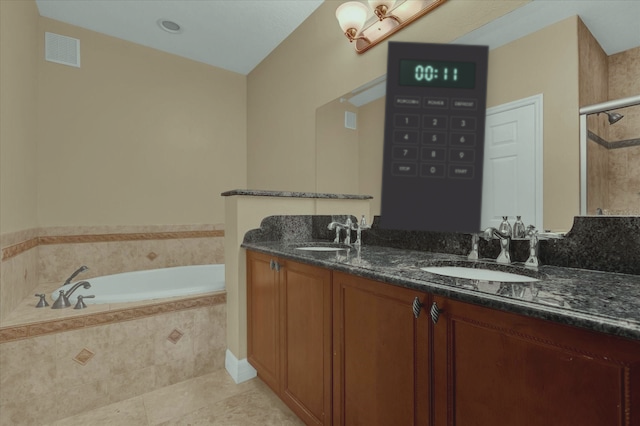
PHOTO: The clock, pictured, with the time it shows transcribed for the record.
0:11
